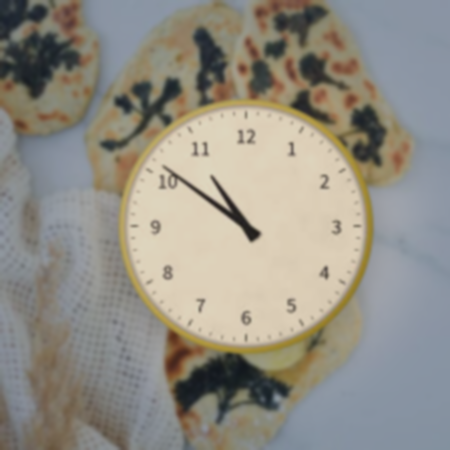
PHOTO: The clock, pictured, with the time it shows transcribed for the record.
10:51
